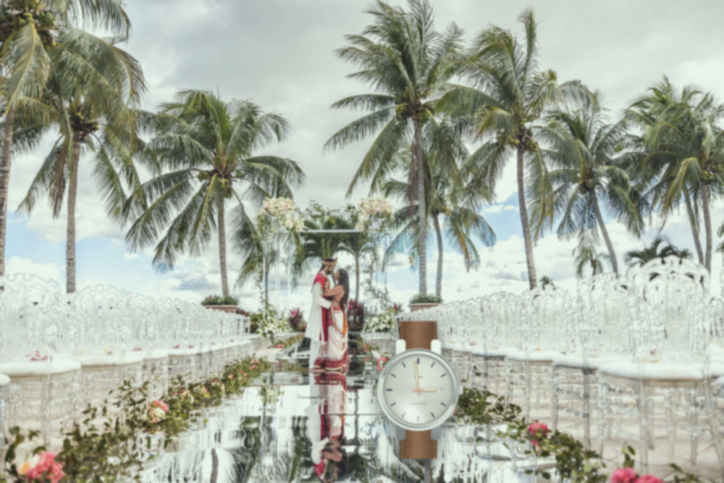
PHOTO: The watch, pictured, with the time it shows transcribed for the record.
2:59
